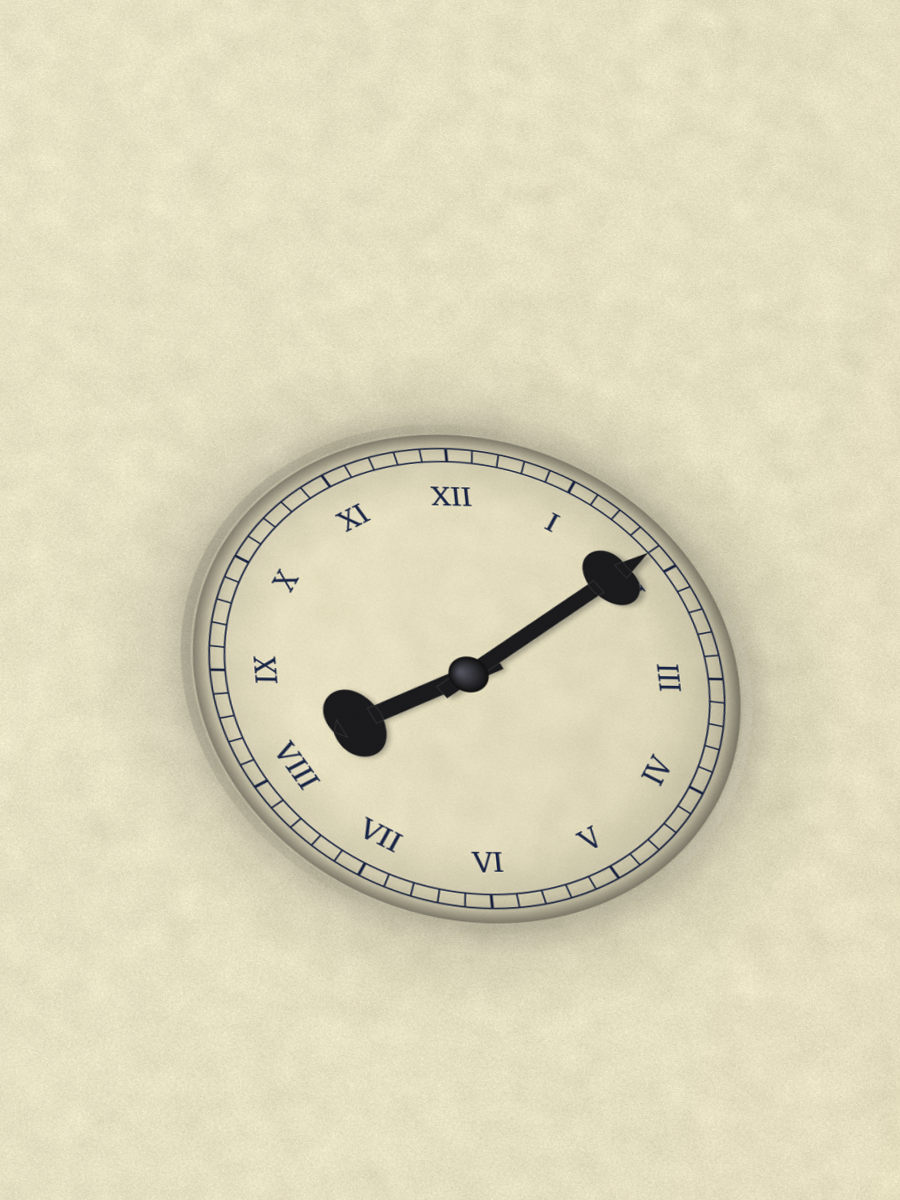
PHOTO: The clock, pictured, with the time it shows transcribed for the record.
8:09
